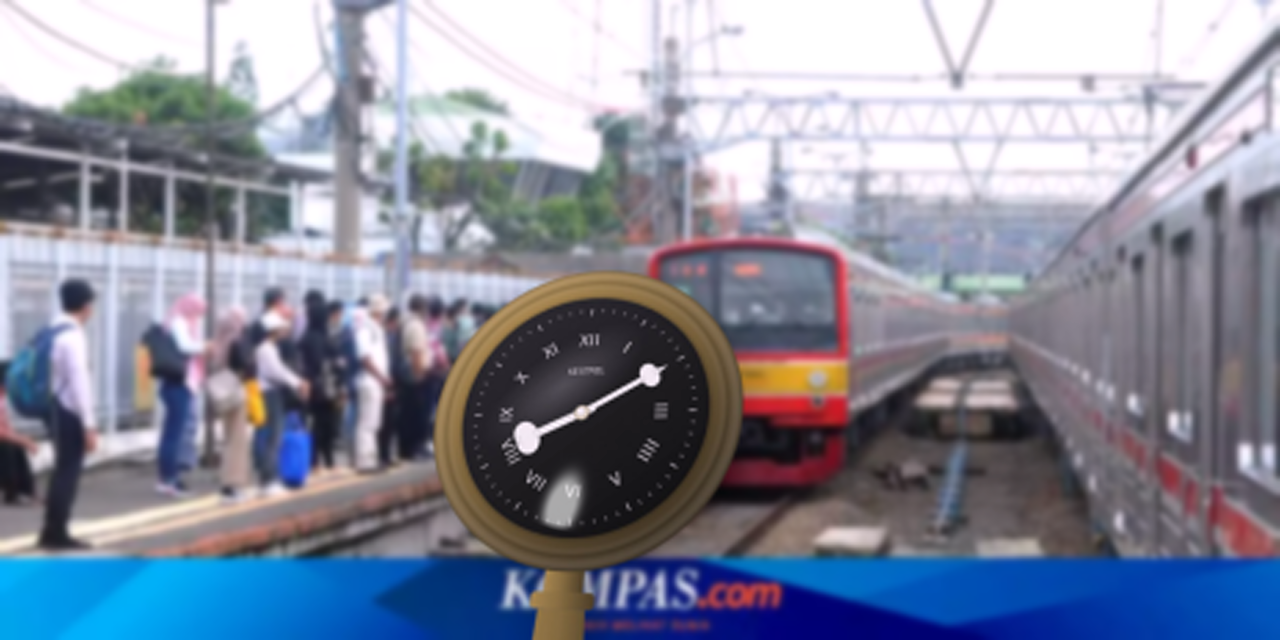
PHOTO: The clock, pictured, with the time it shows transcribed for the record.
8:10
